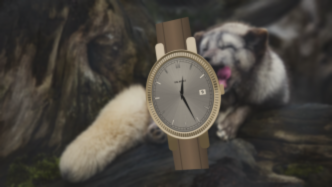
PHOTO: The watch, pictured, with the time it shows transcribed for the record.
12:26
